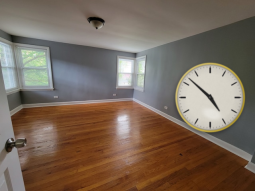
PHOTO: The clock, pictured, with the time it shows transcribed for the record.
4:52
